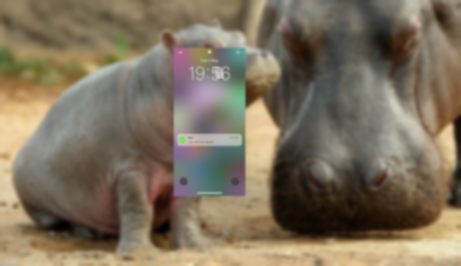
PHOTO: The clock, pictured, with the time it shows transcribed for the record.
19:56
